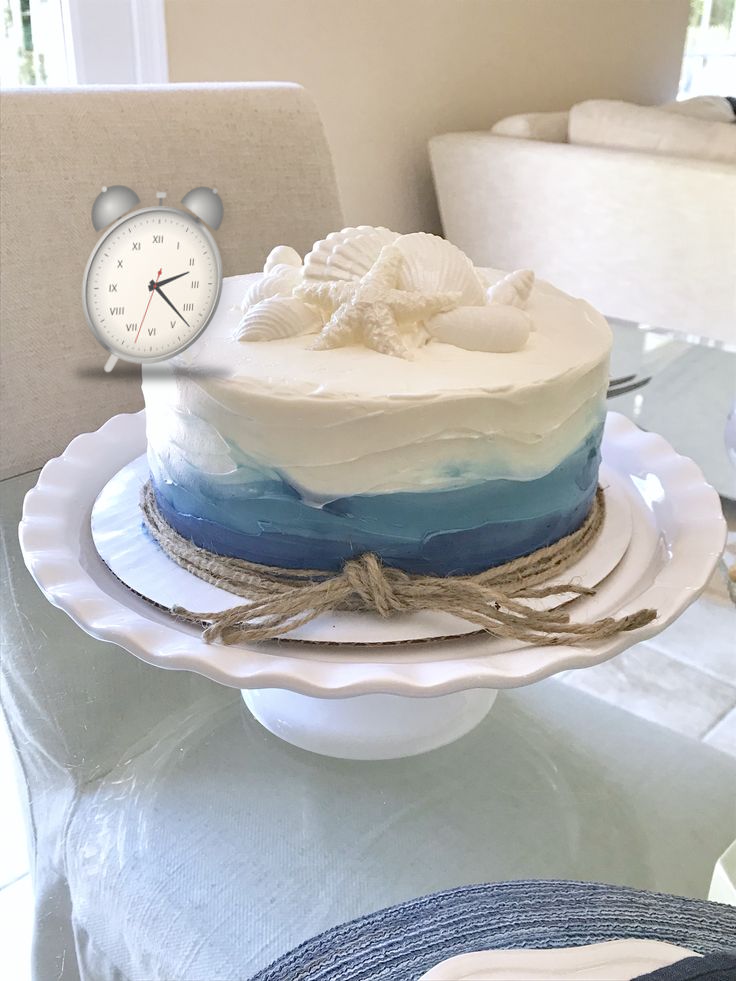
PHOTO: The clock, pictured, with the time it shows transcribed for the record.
2:22:33
